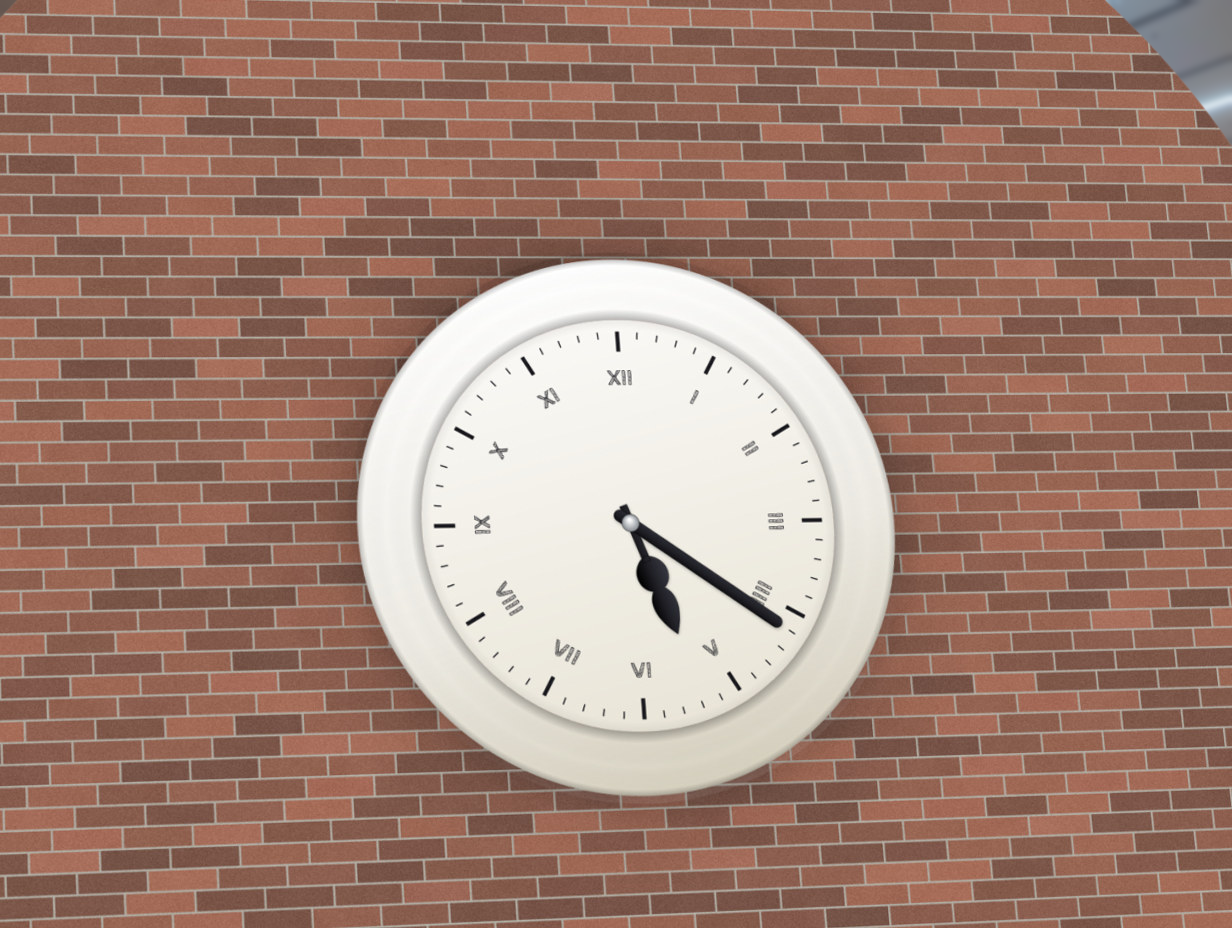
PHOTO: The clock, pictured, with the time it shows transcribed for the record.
5:21
